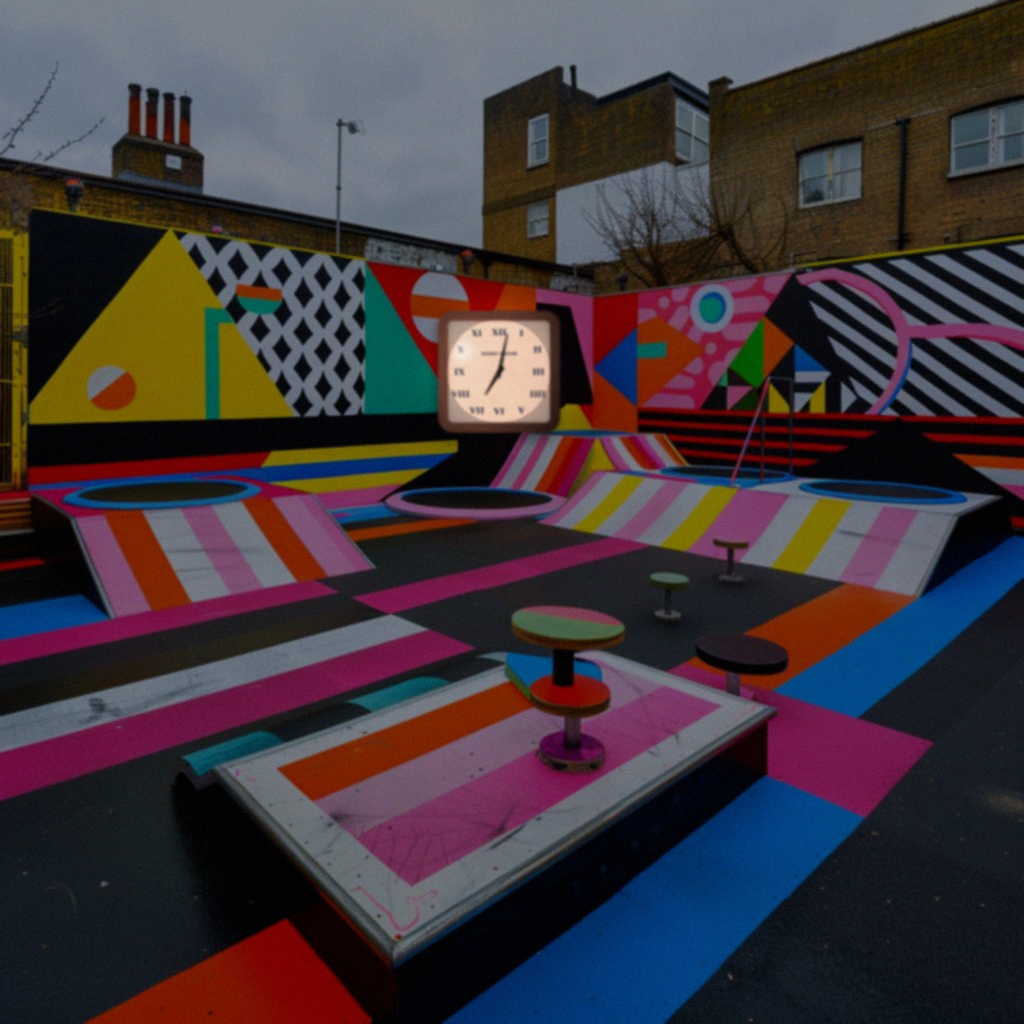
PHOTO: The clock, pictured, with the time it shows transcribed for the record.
7:02
